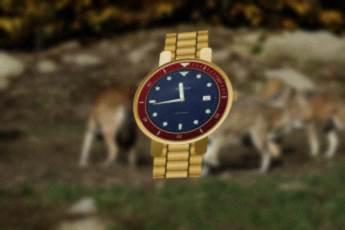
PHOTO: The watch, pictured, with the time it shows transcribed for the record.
11:44
